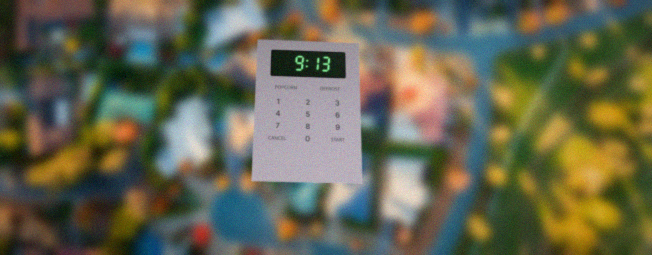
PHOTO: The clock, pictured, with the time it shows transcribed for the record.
9:13
